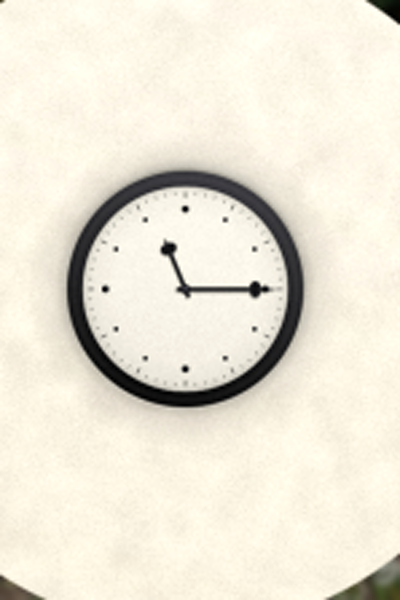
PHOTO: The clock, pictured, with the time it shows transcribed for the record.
11:15
